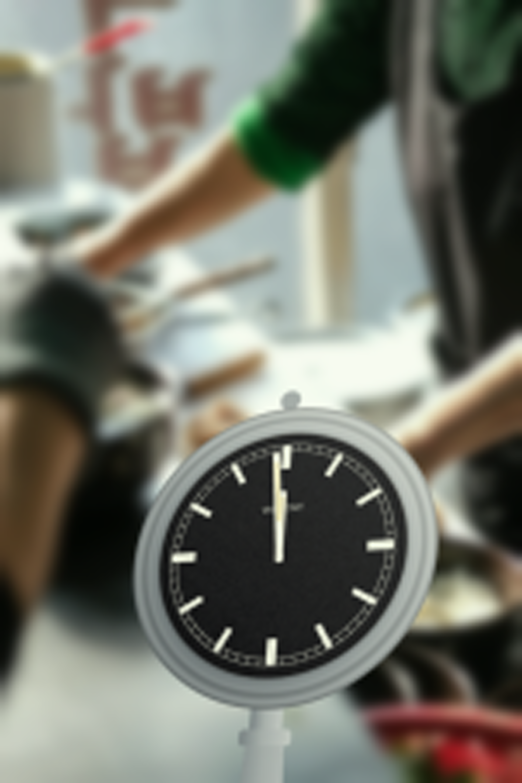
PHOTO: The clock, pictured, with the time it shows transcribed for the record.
11:59
